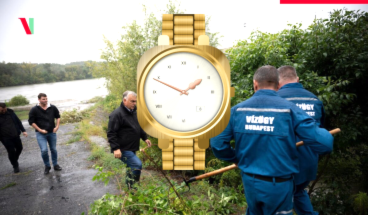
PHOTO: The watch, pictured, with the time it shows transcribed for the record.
1:49
